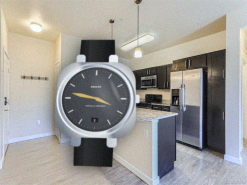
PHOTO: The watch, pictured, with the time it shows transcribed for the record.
3:47
